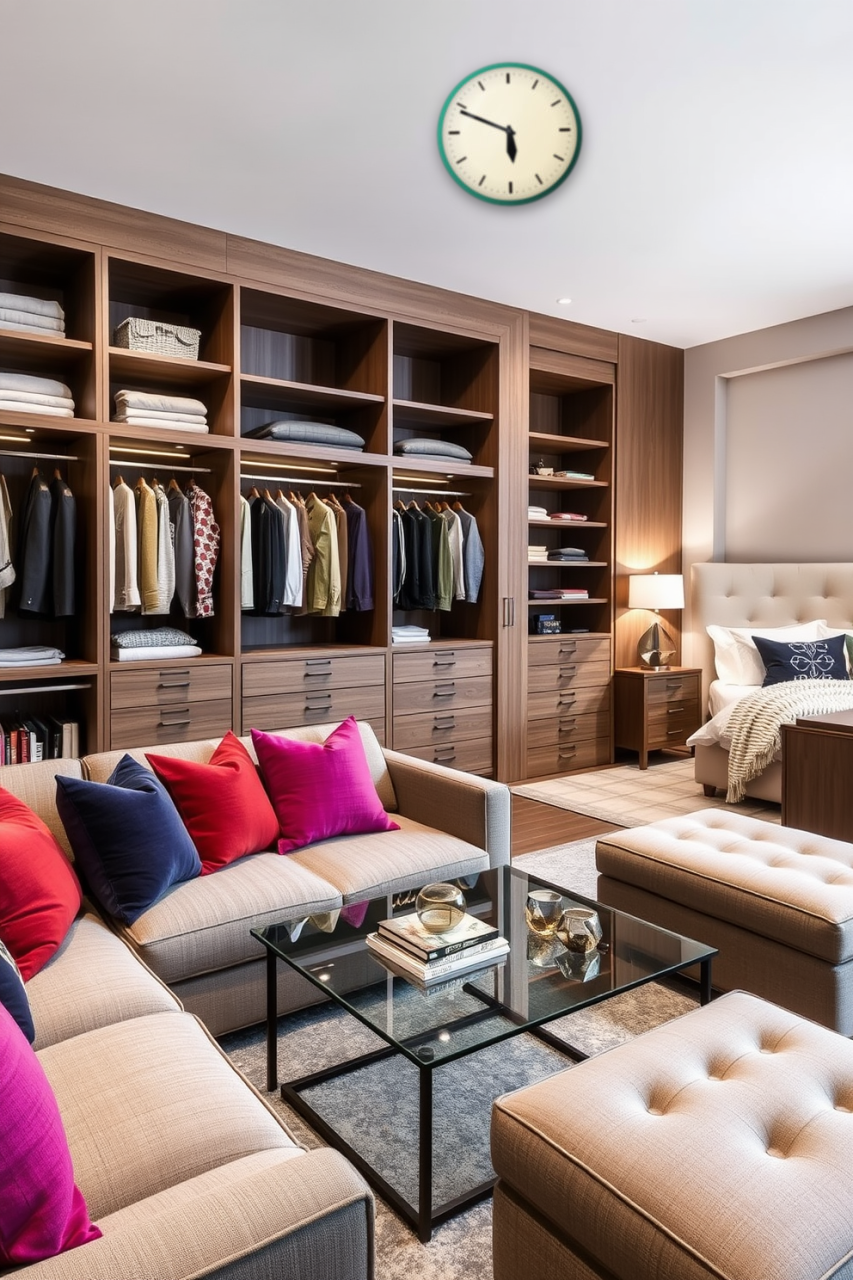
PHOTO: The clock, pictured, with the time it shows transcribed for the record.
5:49
